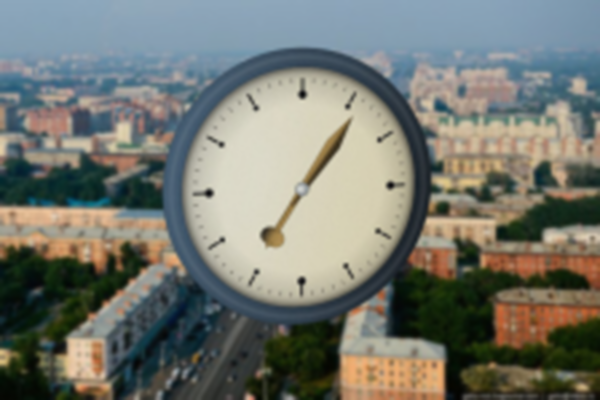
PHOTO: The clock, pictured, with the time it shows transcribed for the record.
7:06
